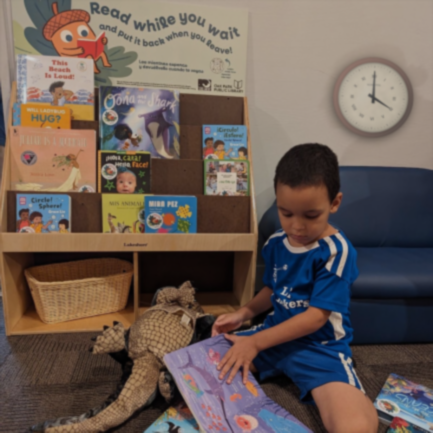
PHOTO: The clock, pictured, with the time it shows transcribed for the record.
4:00
